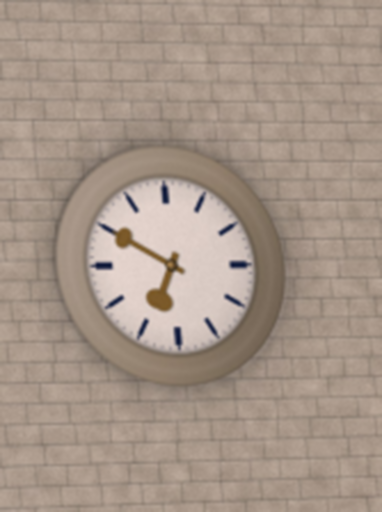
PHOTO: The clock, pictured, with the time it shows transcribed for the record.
6:50
